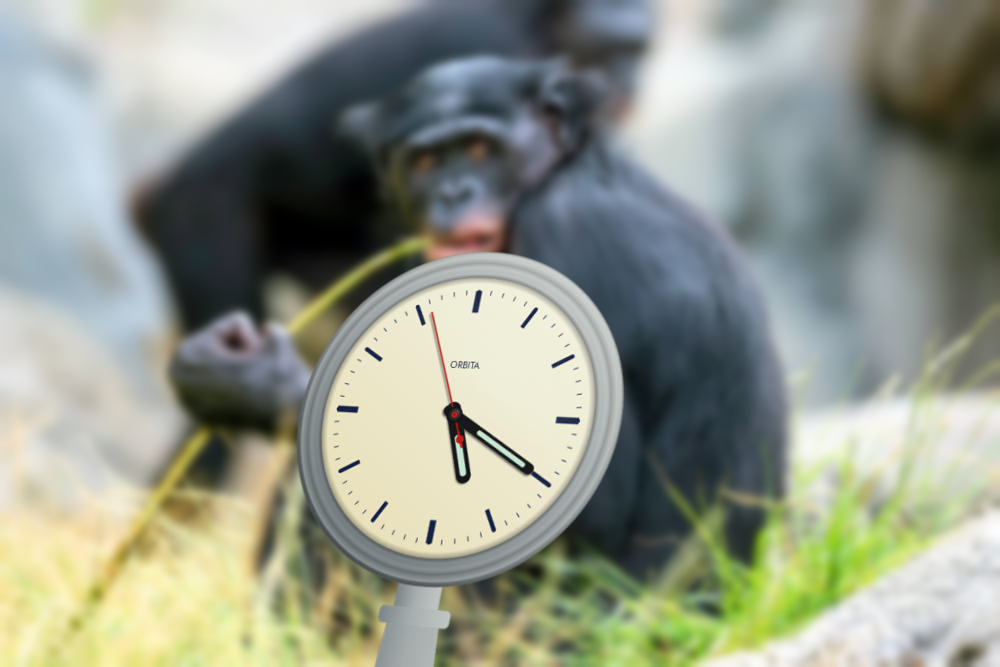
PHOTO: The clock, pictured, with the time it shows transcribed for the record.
5:19:56
